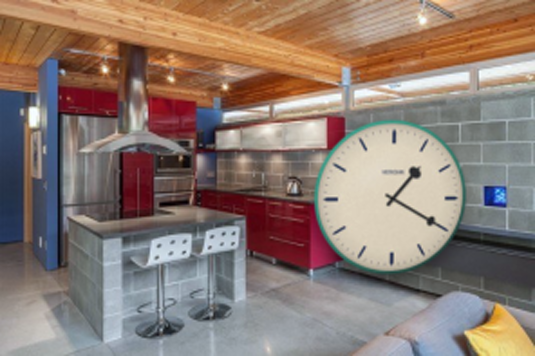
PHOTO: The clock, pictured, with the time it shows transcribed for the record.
1:20
